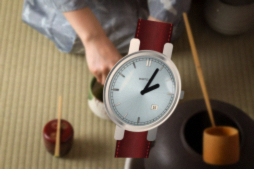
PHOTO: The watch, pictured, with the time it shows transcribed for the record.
2:04
